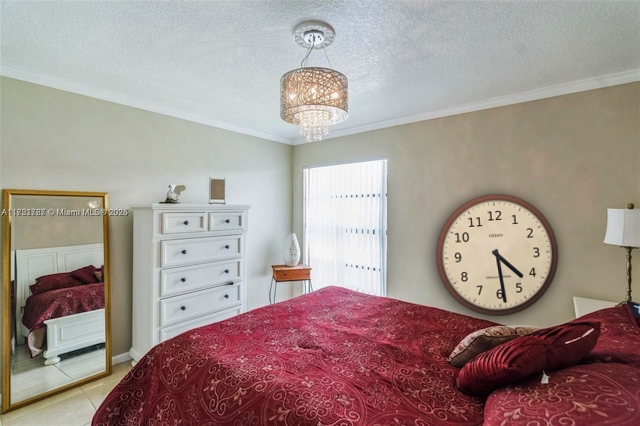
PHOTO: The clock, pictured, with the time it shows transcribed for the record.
4:29
